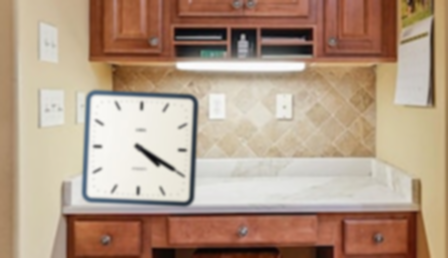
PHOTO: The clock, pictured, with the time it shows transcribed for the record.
4:20
